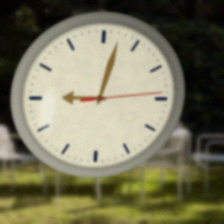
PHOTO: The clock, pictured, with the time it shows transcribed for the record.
9:02:14
